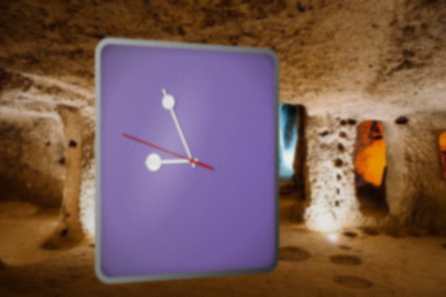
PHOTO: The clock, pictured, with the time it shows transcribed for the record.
8:55:48
